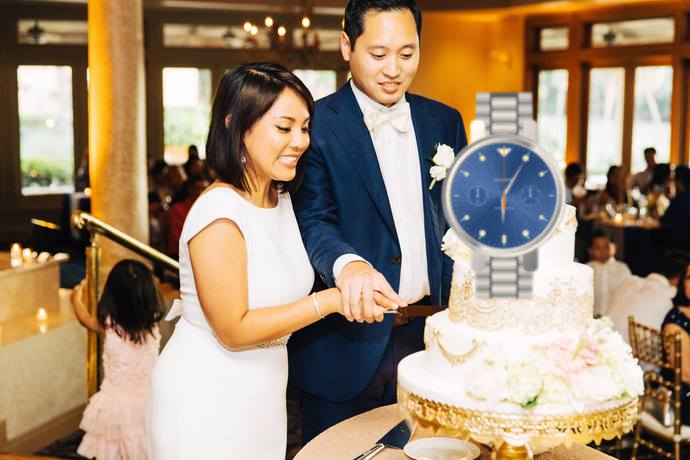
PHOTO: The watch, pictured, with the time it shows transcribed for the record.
6:05
